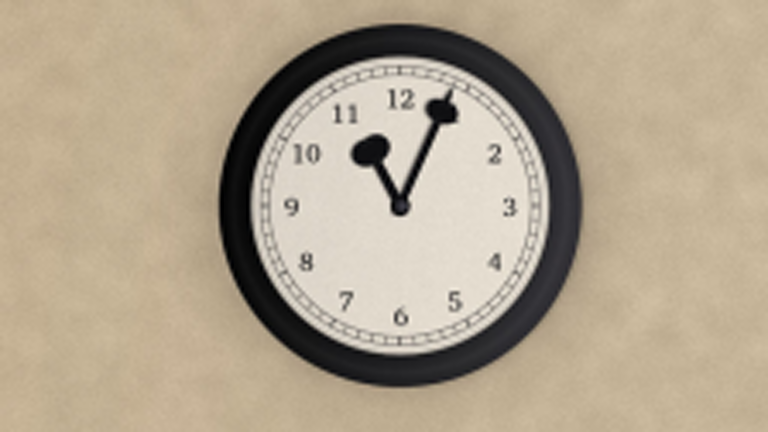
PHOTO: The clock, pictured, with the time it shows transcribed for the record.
11:04
